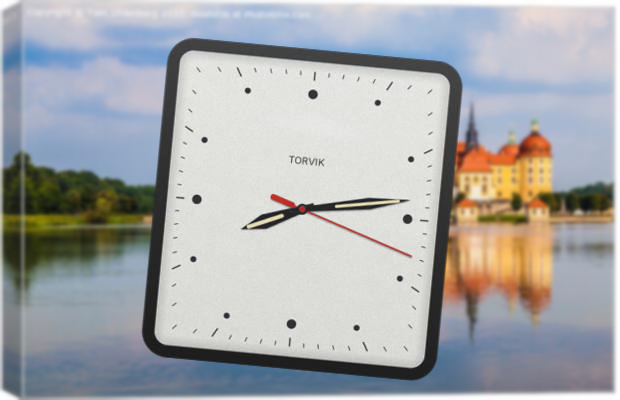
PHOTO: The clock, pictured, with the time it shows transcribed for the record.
8:13:18
